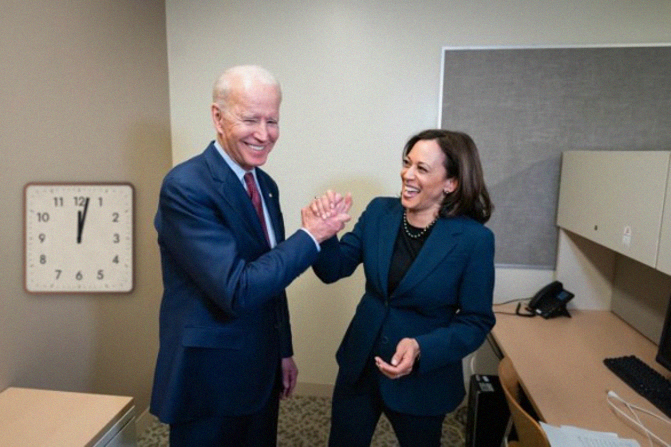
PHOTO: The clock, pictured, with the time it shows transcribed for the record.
12:02
